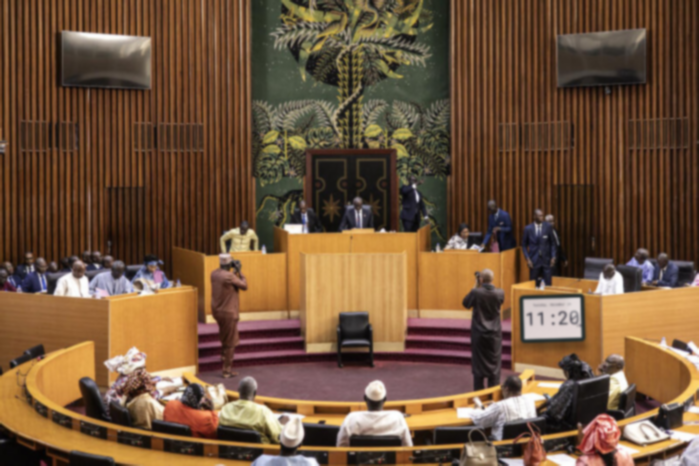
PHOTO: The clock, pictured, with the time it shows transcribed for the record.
11:20
